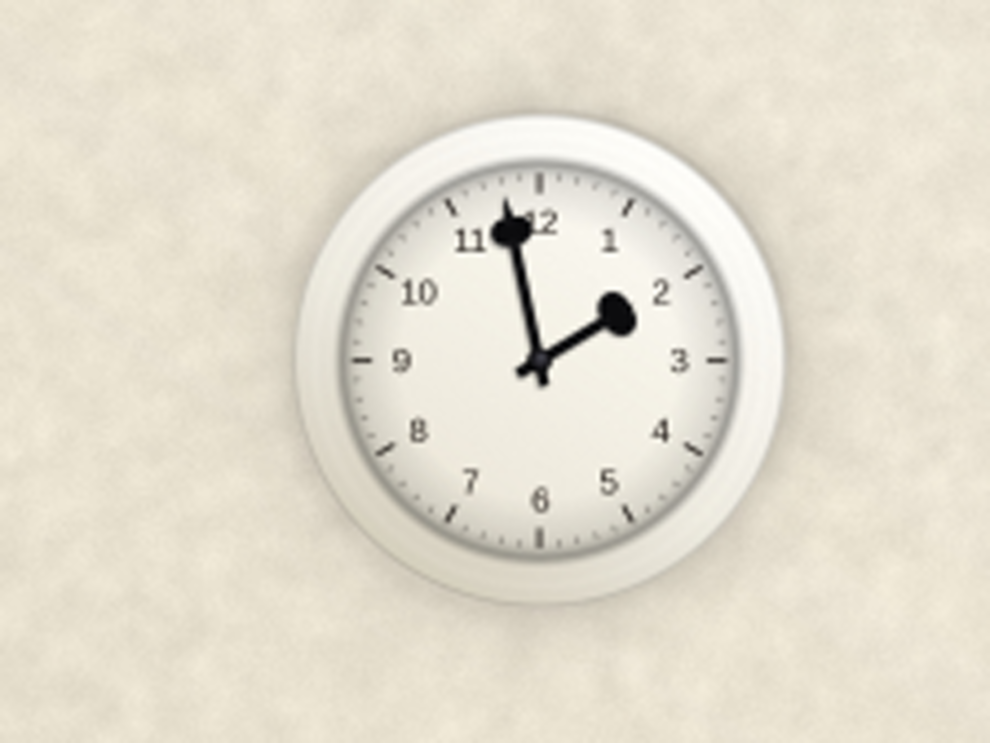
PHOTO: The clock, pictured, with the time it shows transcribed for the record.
1:58
